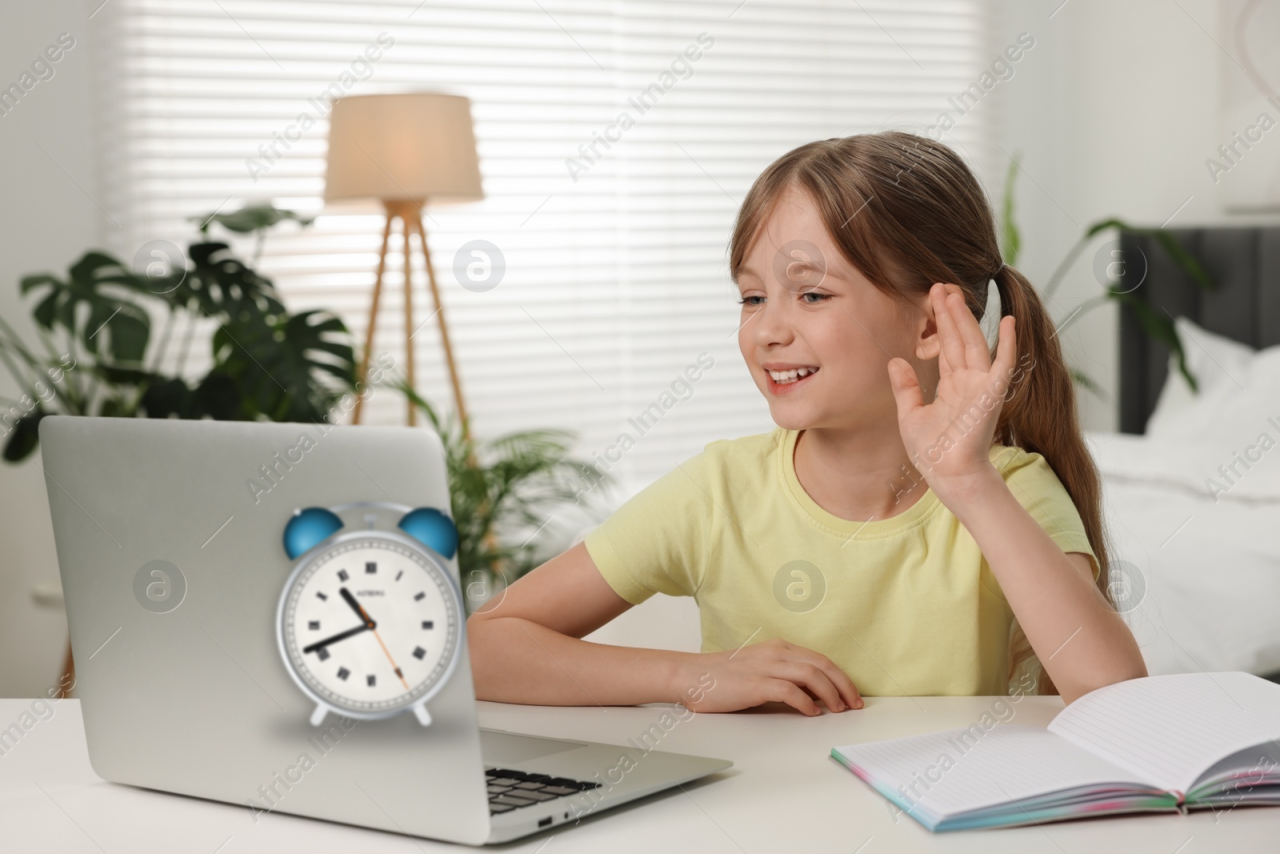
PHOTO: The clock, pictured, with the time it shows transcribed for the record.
10:41:25
